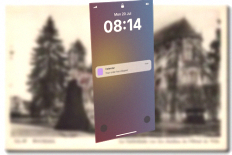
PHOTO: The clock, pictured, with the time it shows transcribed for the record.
8:14
